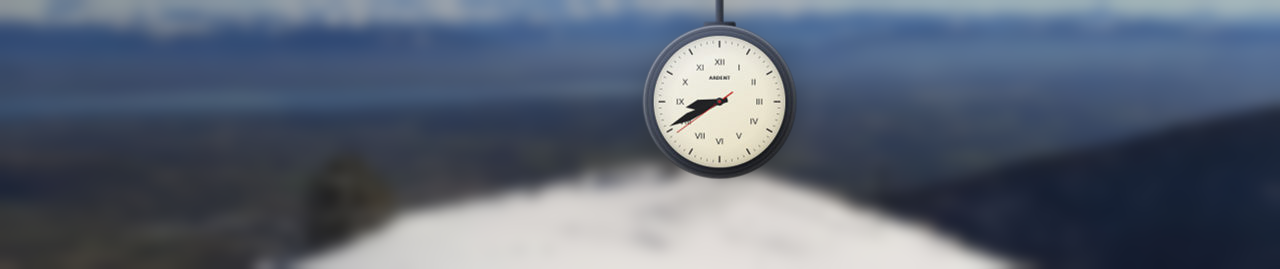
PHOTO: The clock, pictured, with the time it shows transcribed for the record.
8:40:39
